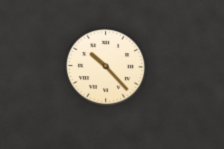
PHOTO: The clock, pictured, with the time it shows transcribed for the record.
10:23
